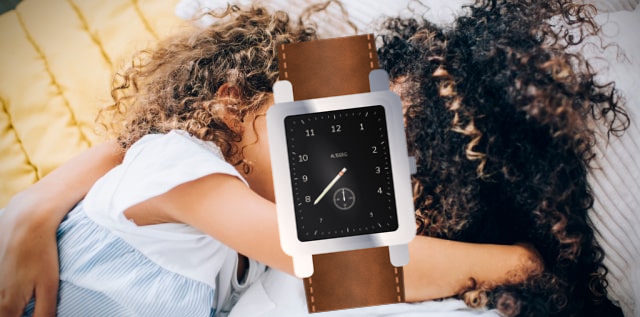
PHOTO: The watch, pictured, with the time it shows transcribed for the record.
7:38
